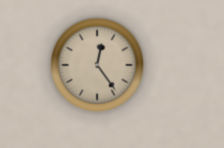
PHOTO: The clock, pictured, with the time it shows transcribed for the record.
12:24
